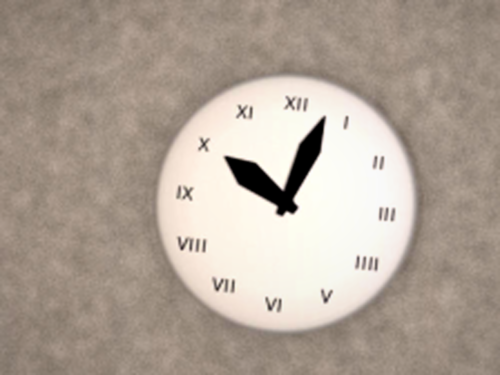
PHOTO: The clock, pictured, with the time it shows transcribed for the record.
10:03
